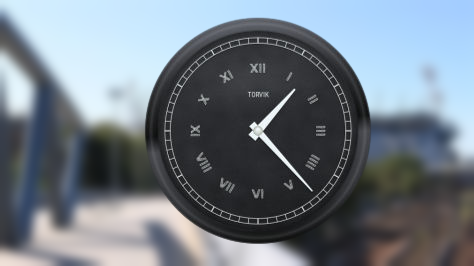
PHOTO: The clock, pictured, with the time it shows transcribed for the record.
1:23
